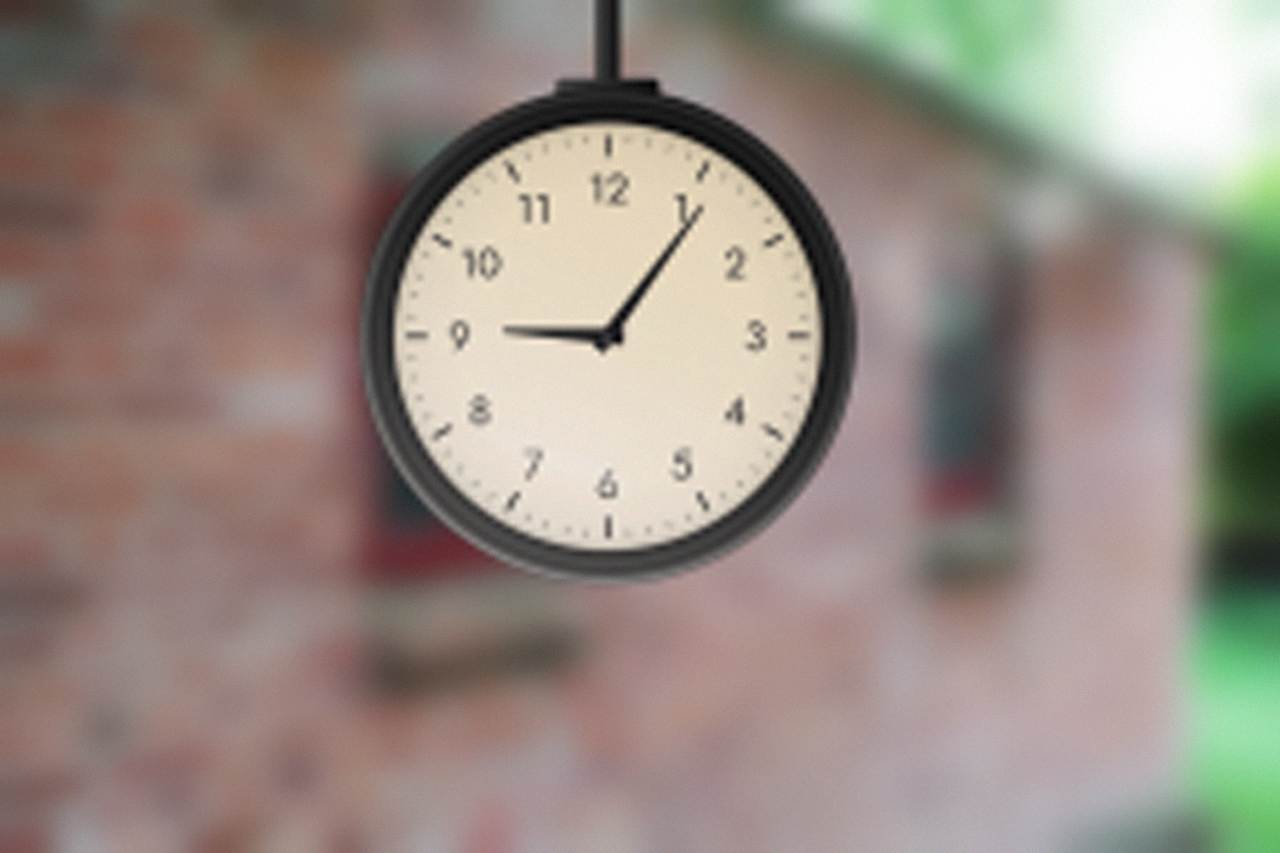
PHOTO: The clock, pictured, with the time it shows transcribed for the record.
9:06
